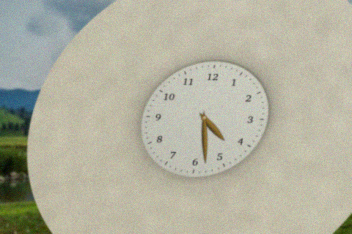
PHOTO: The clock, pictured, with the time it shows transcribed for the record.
4:28
